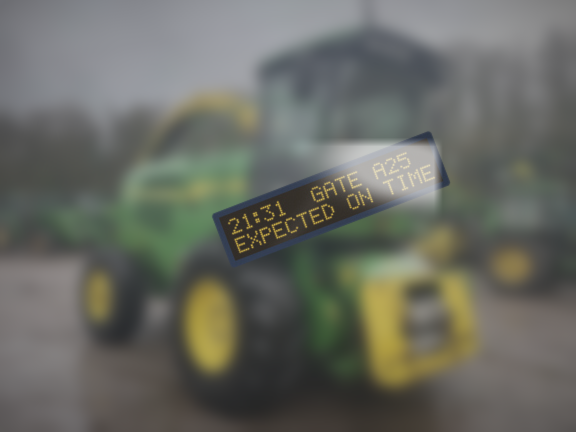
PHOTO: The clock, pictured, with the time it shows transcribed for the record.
21:31
